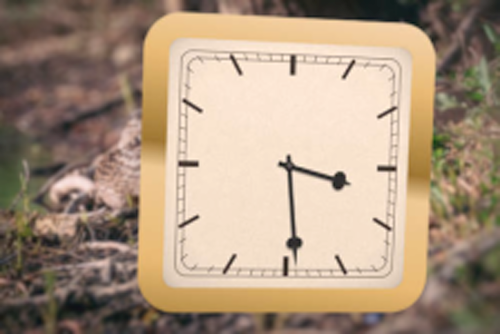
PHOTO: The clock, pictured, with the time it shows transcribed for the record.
3:29
